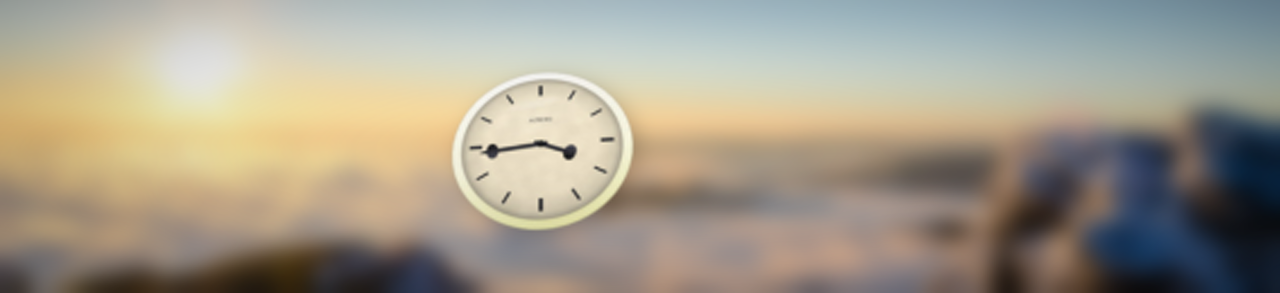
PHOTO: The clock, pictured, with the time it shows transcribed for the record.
3:44
